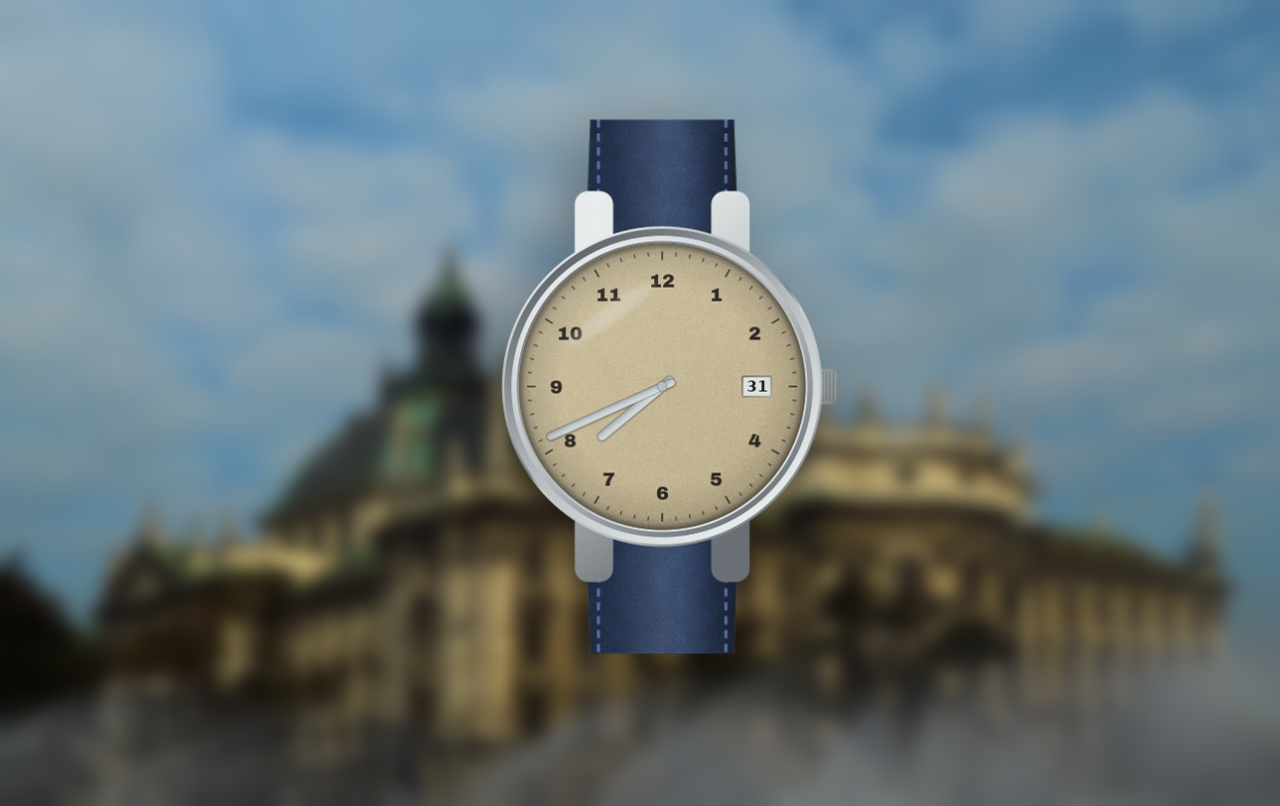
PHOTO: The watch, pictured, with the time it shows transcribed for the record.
7:41
